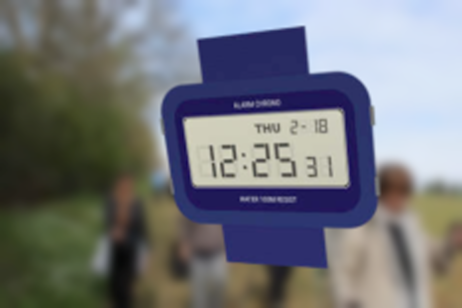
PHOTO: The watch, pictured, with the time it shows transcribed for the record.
12:25:31
